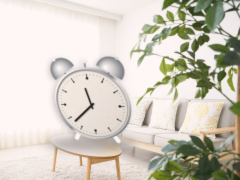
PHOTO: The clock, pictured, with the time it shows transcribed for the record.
11:38
